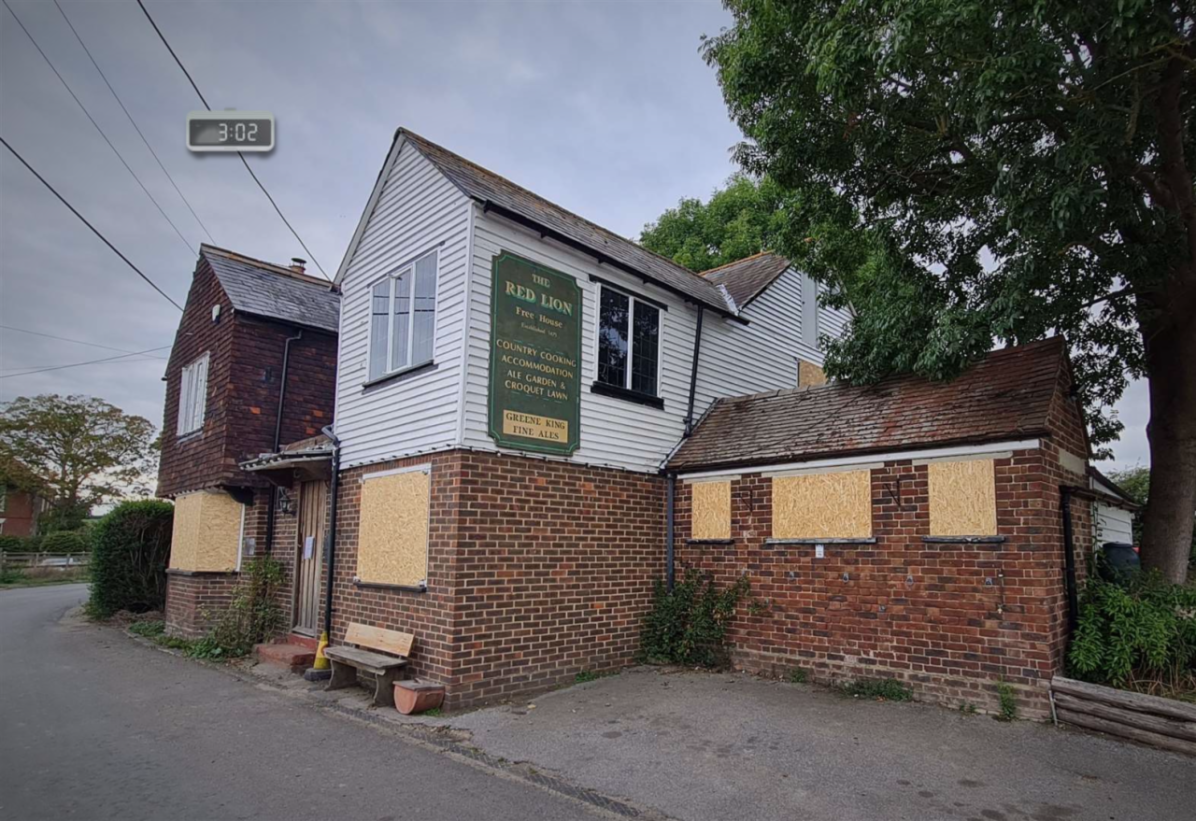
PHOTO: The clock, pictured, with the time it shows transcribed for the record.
3:02
